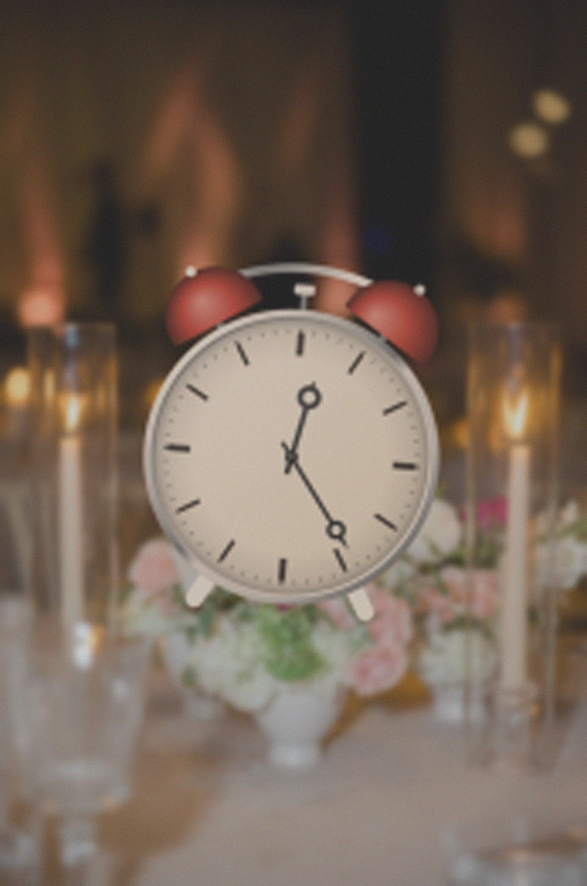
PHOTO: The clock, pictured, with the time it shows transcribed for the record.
12:24
